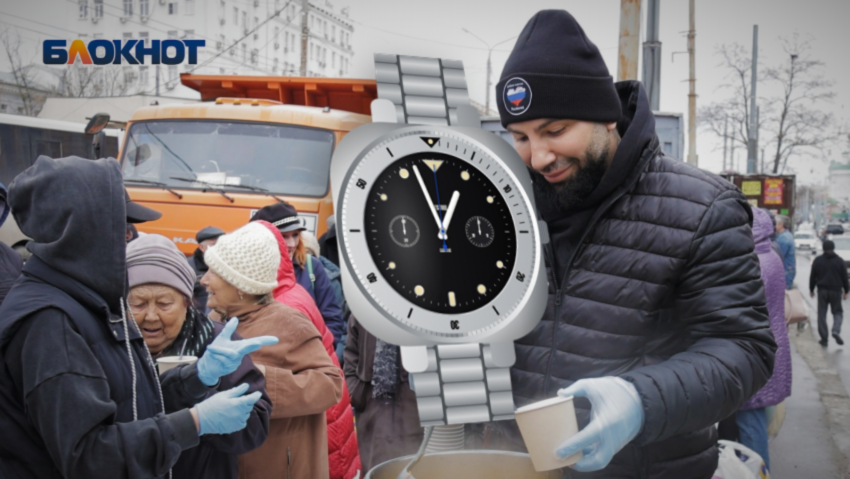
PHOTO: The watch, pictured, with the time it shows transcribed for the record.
12:57
